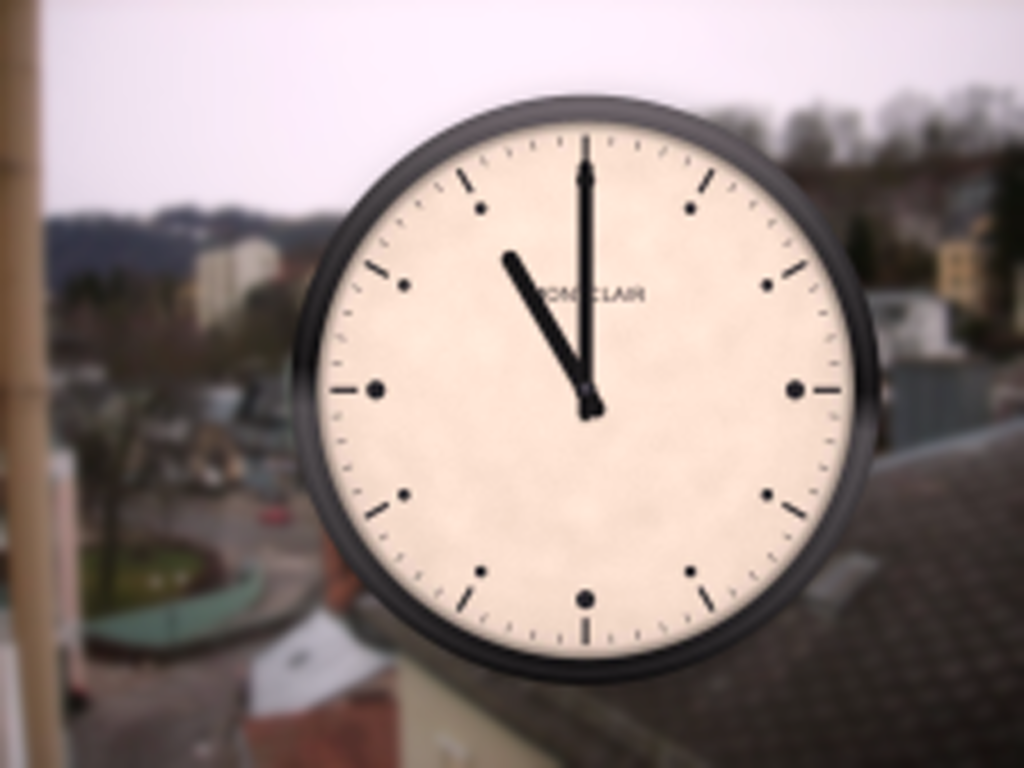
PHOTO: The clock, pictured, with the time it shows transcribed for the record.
11:00
